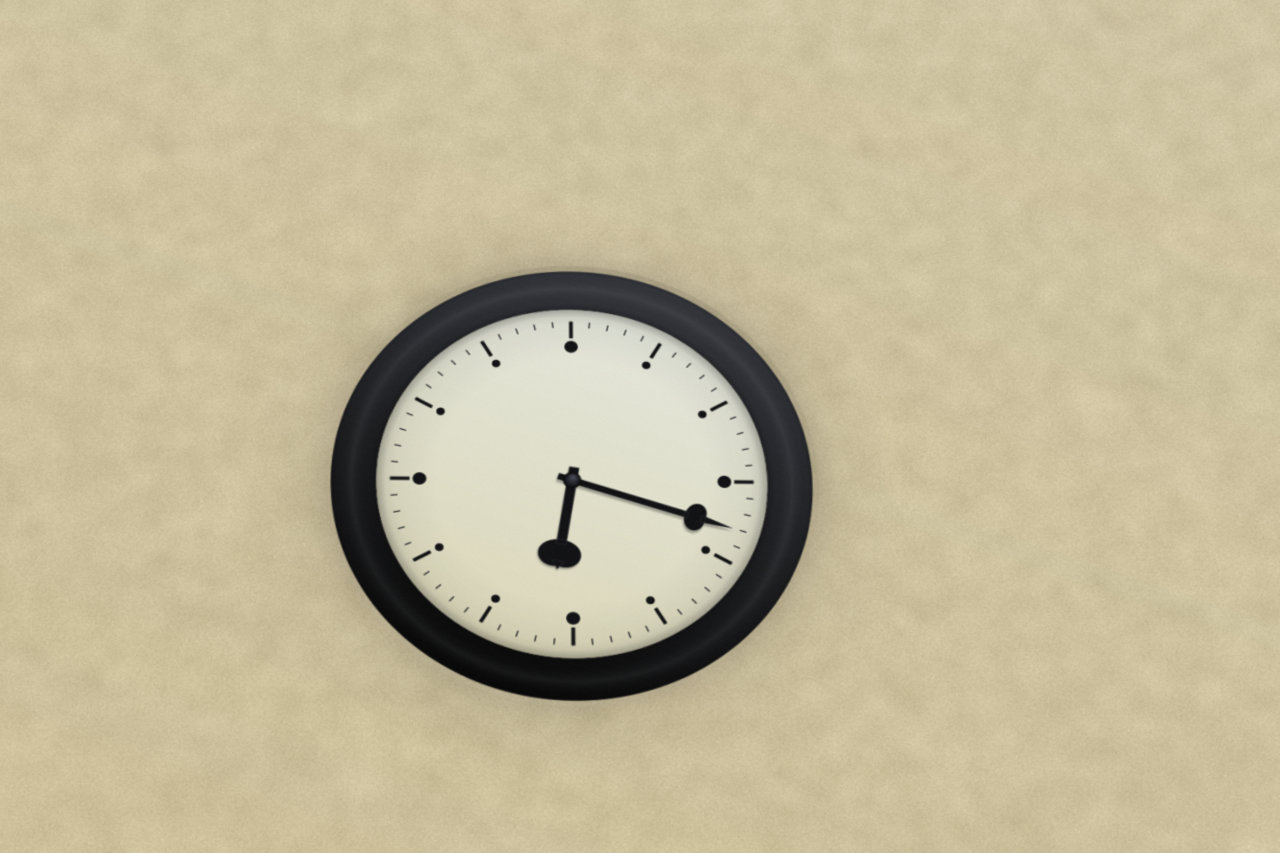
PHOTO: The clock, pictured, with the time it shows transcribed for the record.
6:18
